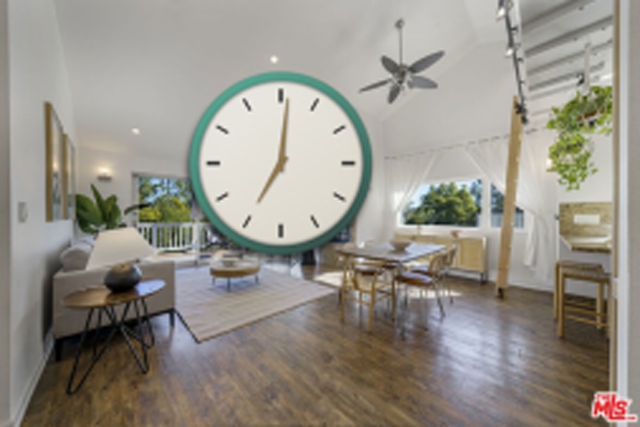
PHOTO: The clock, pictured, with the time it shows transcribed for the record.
7:01
